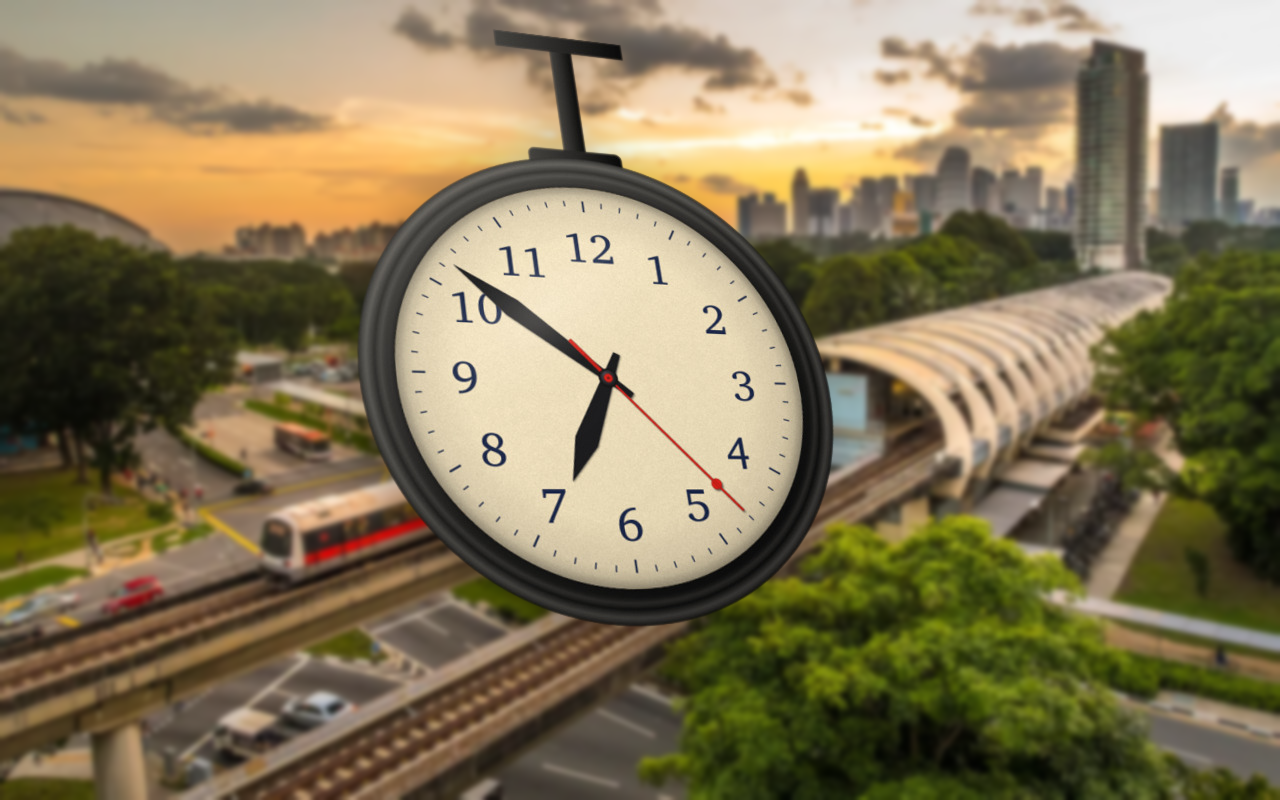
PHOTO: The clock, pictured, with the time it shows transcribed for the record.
6:51:23
